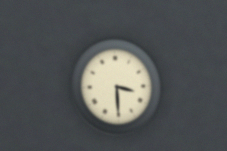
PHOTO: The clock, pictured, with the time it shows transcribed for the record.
3:30
